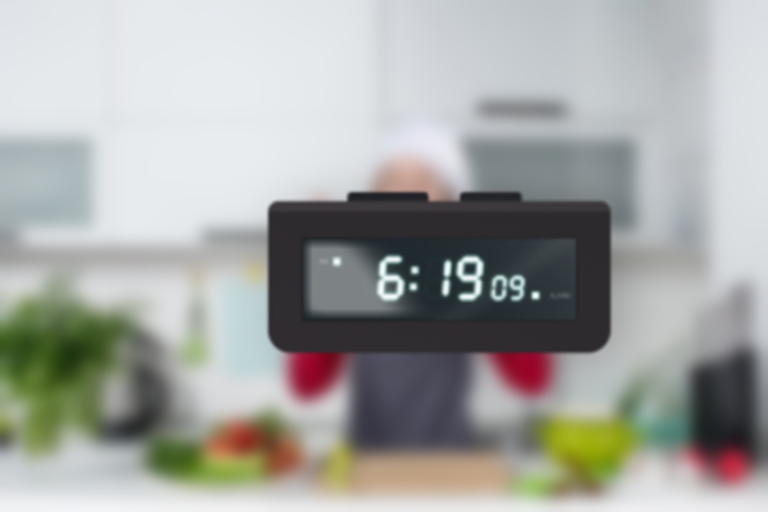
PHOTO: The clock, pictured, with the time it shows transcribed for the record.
6:19:09
